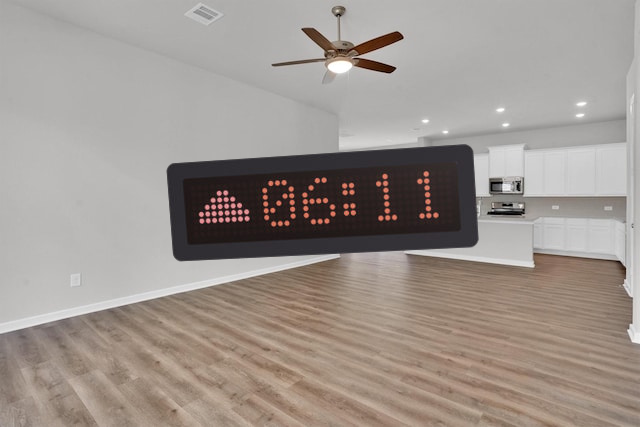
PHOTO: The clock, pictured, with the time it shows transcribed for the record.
6:11
